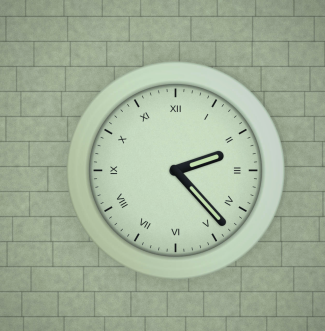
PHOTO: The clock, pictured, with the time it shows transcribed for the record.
2:23
